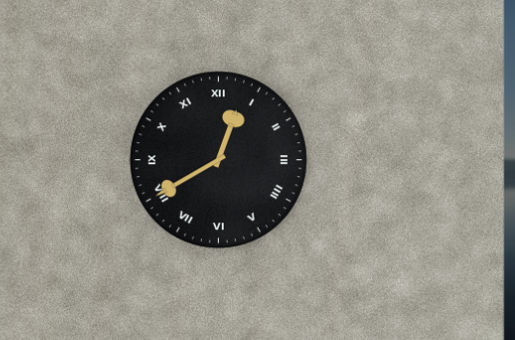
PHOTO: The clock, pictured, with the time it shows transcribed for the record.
12:40
